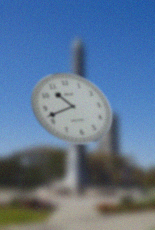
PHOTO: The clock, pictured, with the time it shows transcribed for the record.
10:42
